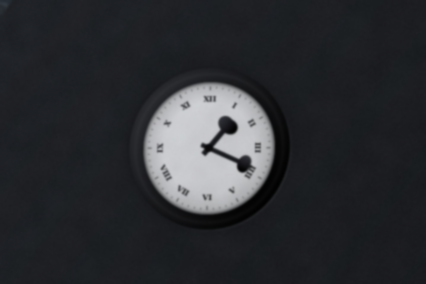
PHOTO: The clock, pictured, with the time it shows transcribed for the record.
1:19
